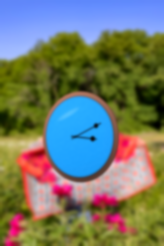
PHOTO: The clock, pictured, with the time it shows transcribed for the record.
3:11
